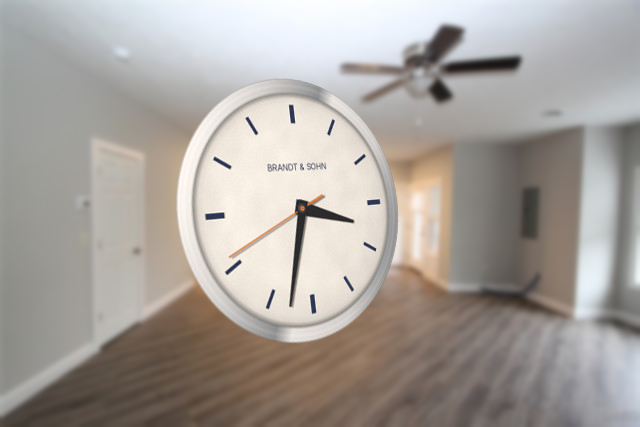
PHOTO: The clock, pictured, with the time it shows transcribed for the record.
3:32:41
